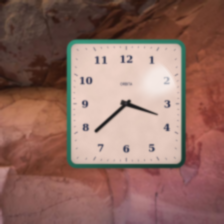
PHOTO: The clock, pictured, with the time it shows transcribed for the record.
3:38
